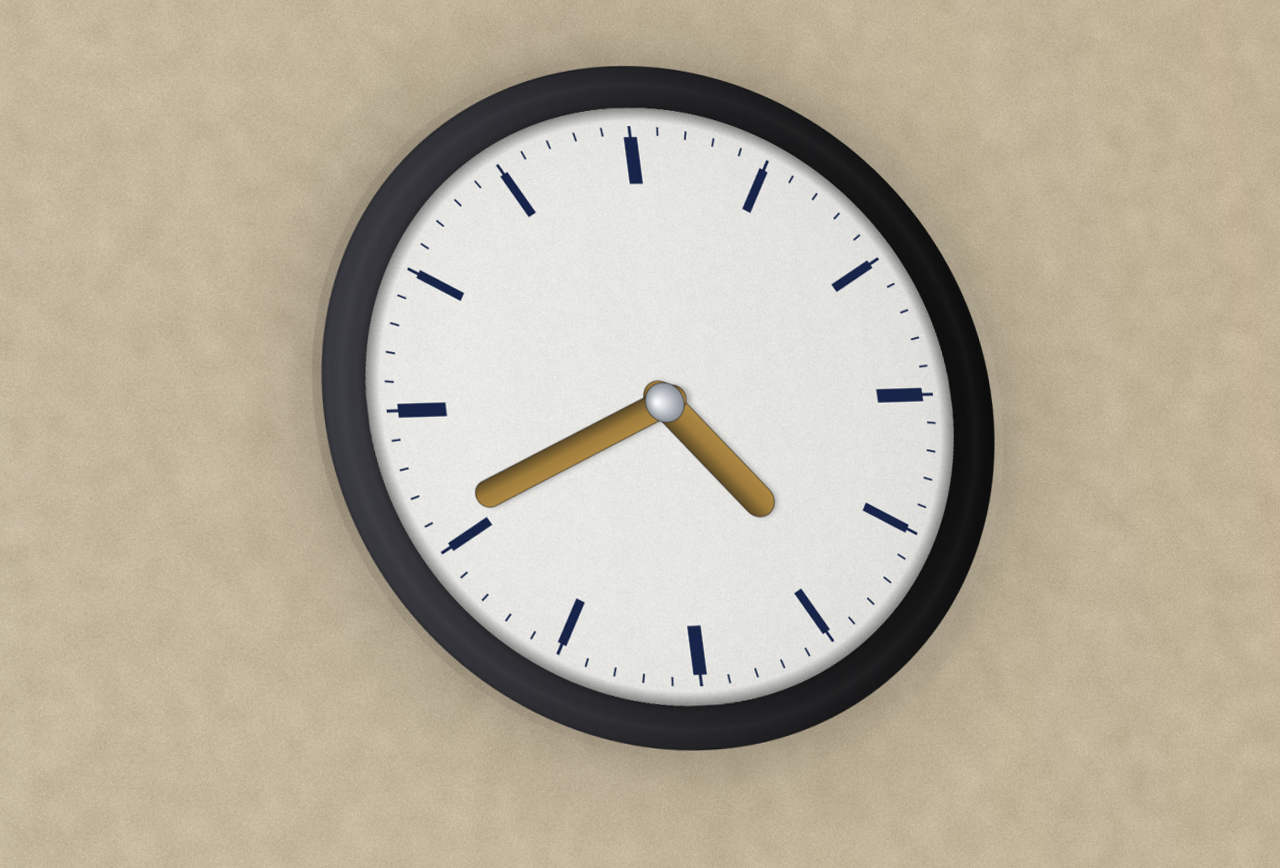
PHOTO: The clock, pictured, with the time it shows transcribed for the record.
4:41
